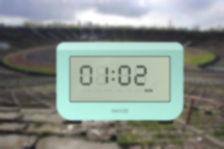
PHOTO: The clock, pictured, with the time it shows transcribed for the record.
1:02
